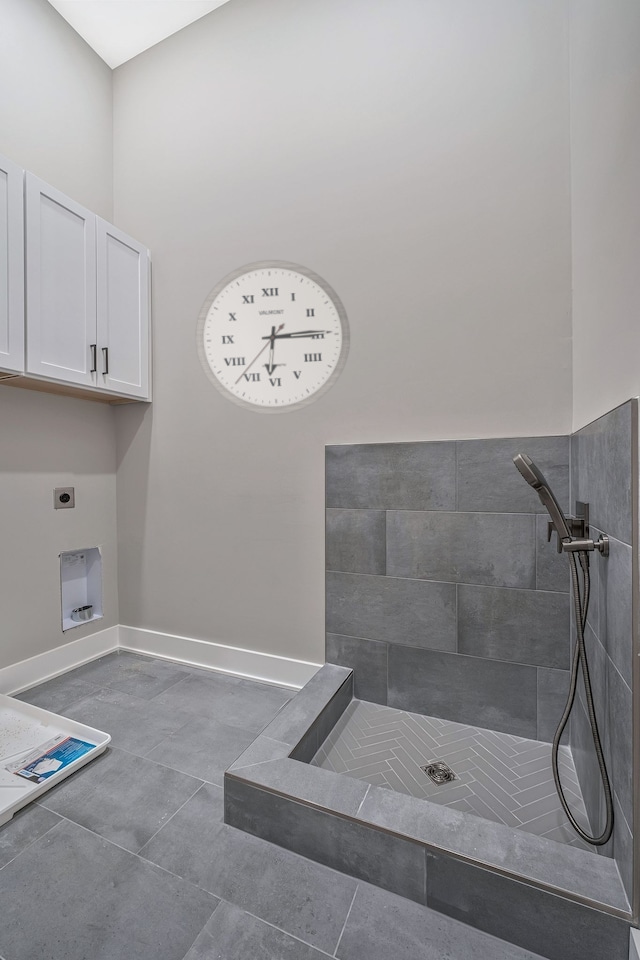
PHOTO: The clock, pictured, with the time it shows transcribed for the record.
6:14:37
